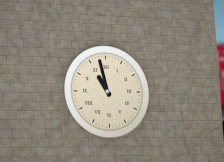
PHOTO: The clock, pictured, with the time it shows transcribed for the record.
10:58
